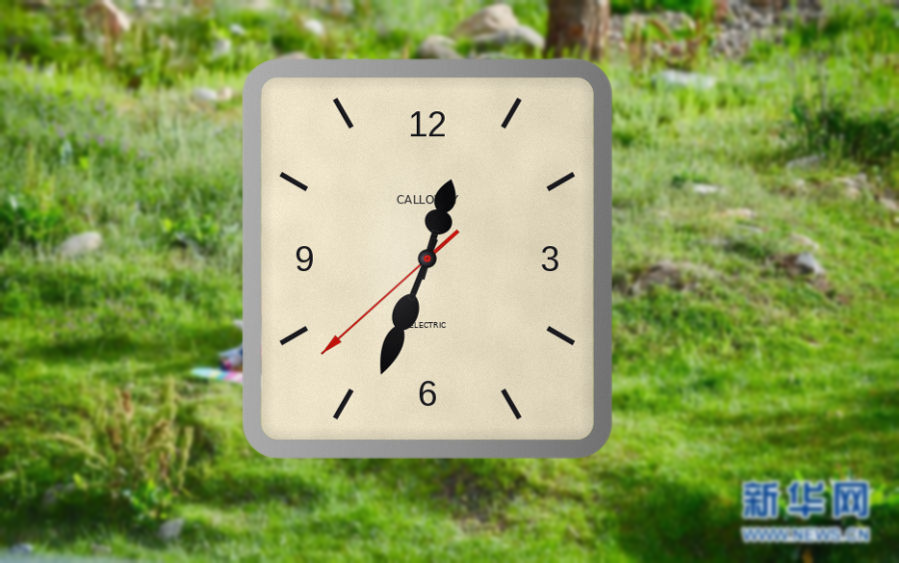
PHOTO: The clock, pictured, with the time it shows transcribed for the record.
12:33:38
